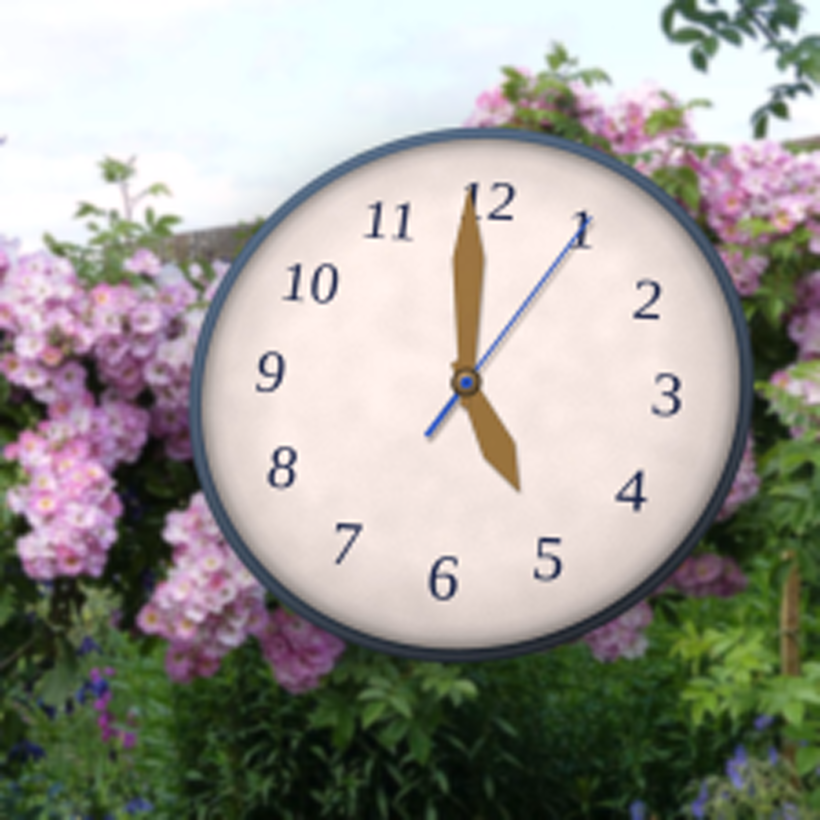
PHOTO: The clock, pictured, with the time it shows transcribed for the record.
4:59:05
